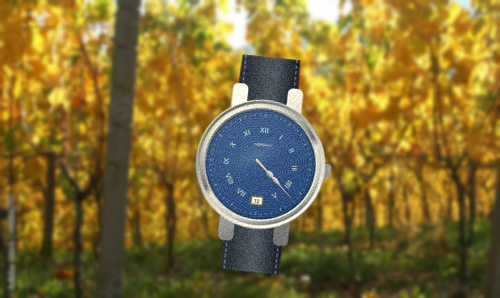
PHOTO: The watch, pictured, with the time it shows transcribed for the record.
4:22
